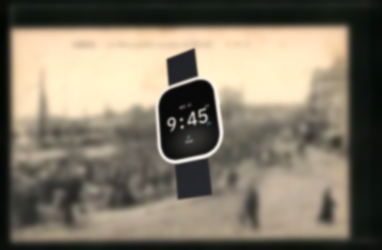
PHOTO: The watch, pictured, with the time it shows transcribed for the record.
9:45
